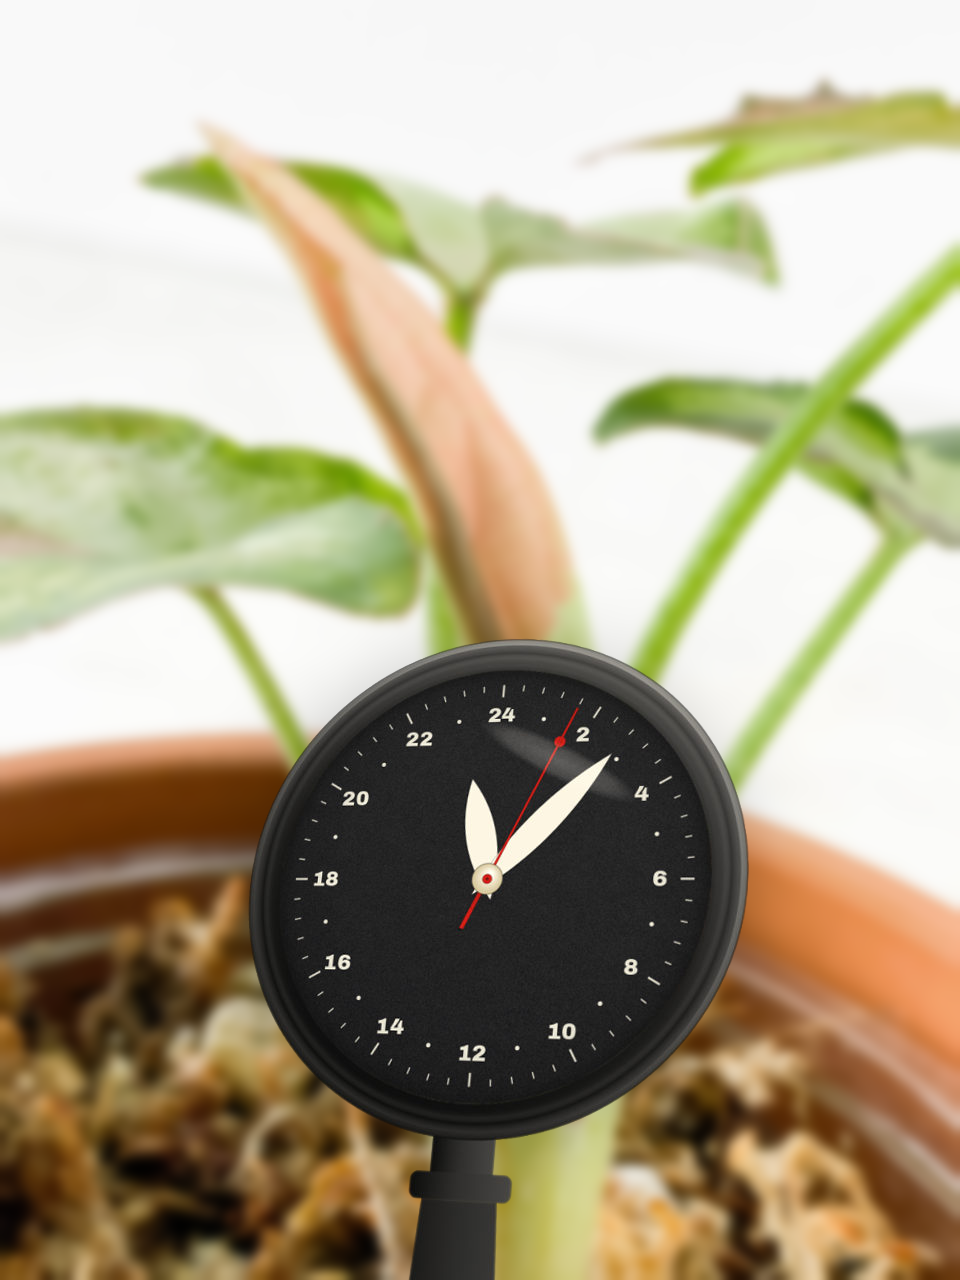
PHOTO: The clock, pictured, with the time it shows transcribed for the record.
23:07:04
